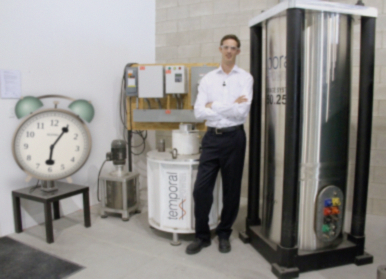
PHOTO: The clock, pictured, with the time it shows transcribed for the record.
6:05
